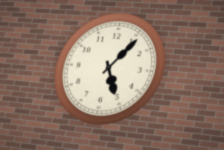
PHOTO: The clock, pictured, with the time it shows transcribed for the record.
5:06
